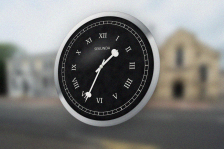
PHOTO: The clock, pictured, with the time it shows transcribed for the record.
1:34
